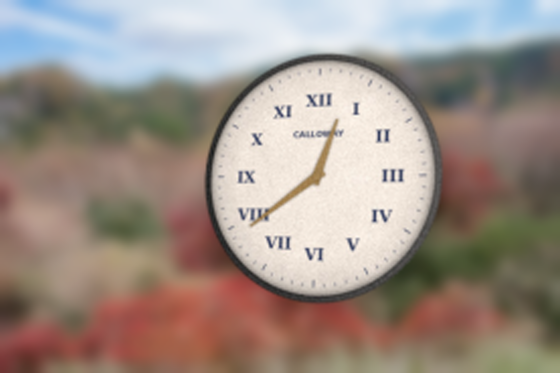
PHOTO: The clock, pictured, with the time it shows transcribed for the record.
12:39
